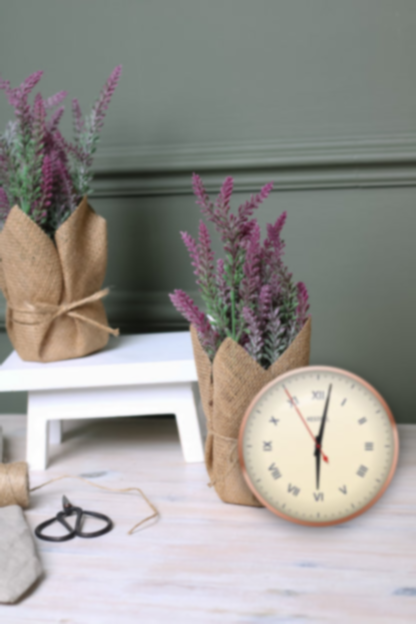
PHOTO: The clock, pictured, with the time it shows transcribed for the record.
6:01:55
